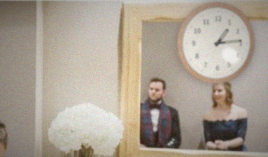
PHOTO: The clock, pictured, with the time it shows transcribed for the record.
1:14
